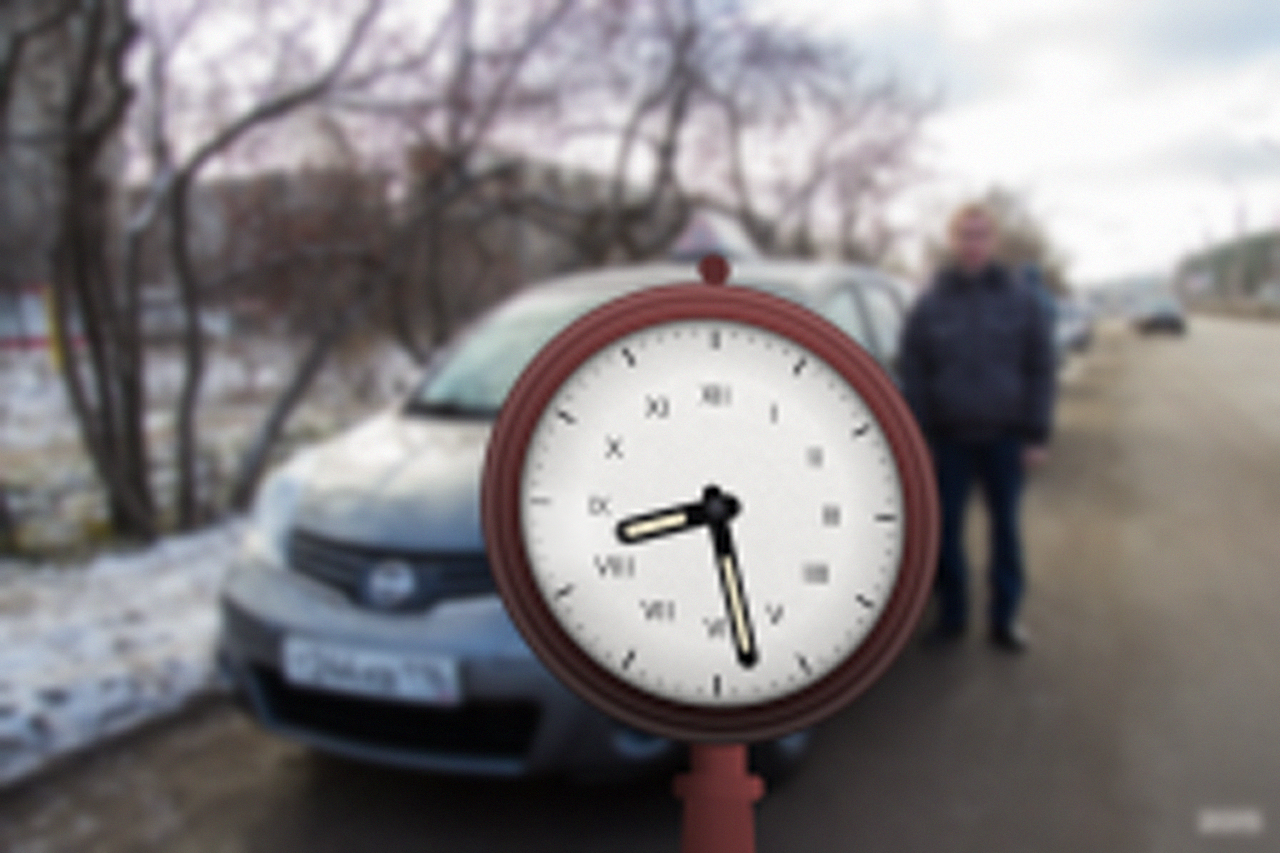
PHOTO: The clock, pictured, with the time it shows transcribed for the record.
8:28
